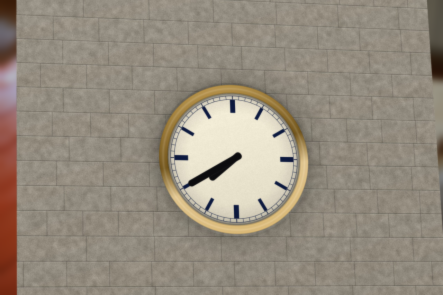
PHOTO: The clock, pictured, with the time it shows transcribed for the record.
7:40
